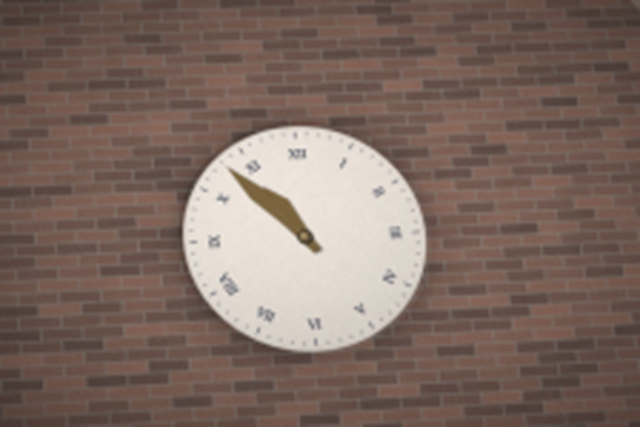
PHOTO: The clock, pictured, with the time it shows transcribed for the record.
10:53
